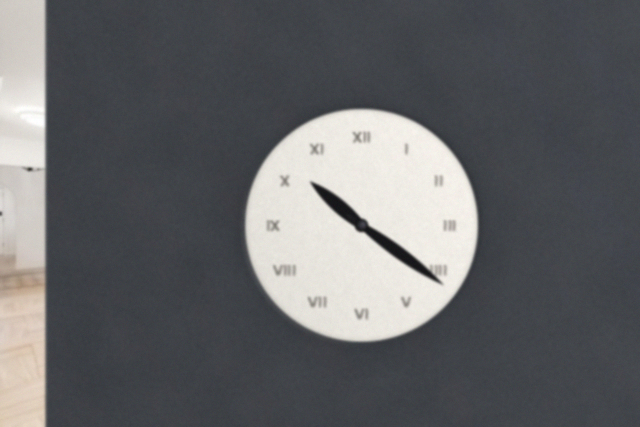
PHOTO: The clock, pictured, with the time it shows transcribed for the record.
10:21
